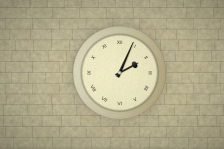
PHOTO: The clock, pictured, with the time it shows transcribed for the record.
2:04
